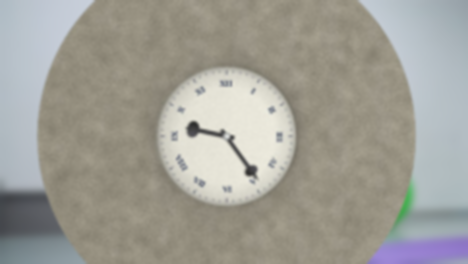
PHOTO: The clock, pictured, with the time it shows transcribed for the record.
9:24
